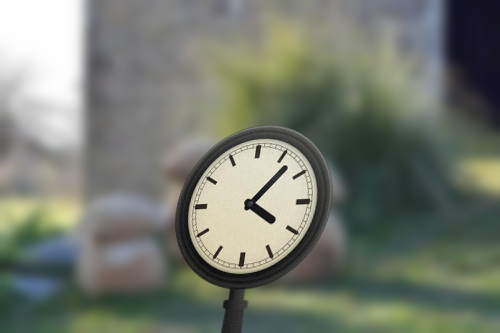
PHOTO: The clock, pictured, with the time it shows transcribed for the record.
4:07
